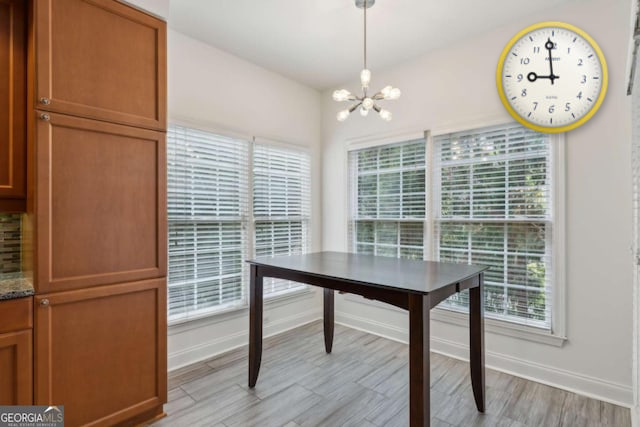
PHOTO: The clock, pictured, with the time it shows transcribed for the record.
8:59
